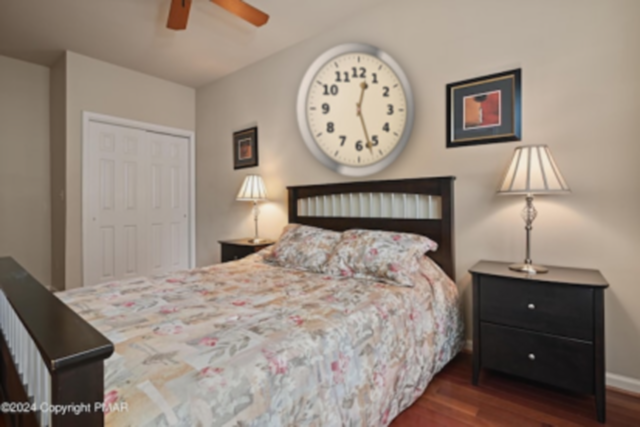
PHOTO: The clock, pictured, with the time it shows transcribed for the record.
12:27
